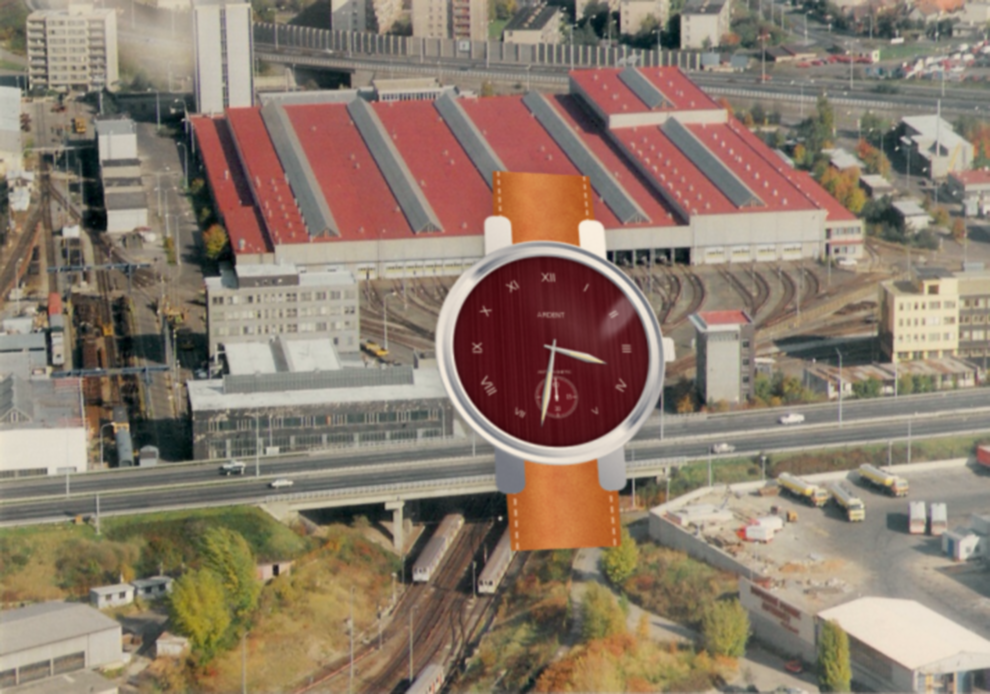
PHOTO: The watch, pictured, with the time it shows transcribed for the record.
3:32
